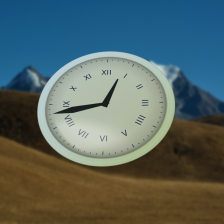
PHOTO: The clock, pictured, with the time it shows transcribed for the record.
12:43
